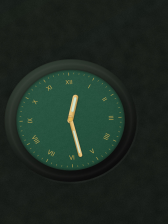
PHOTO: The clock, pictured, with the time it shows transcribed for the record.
12:28
